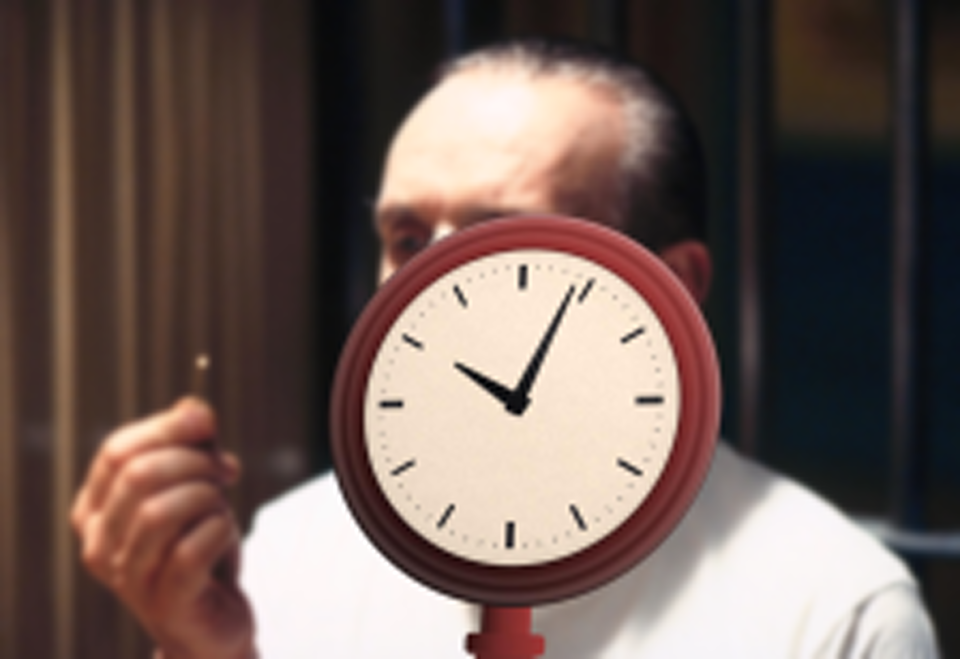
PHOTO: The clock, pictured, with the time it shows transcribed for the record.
10:04
